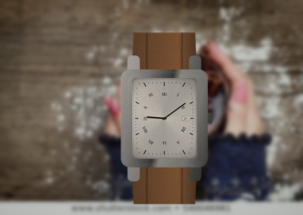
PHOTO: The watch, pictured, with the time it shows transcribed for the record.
9:09
